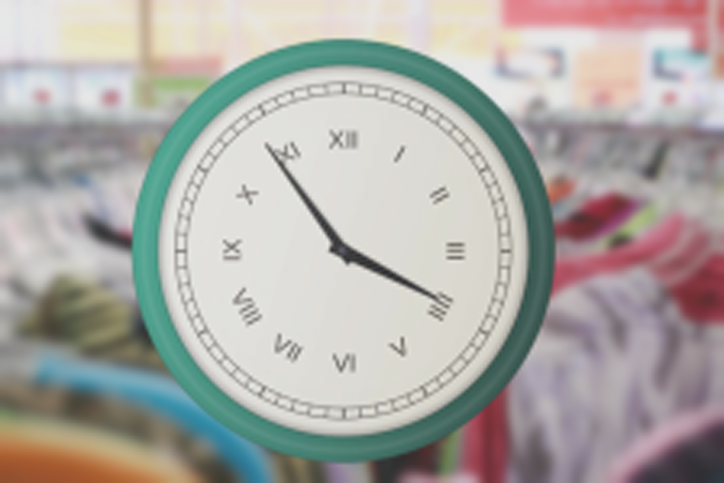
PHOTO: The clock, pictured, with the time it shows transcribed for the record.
3:54
